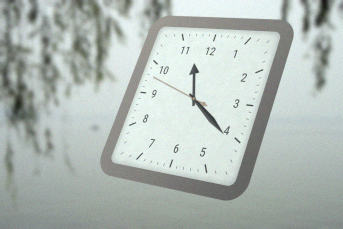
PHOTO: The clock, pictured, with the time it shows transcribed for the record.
11:20:48
